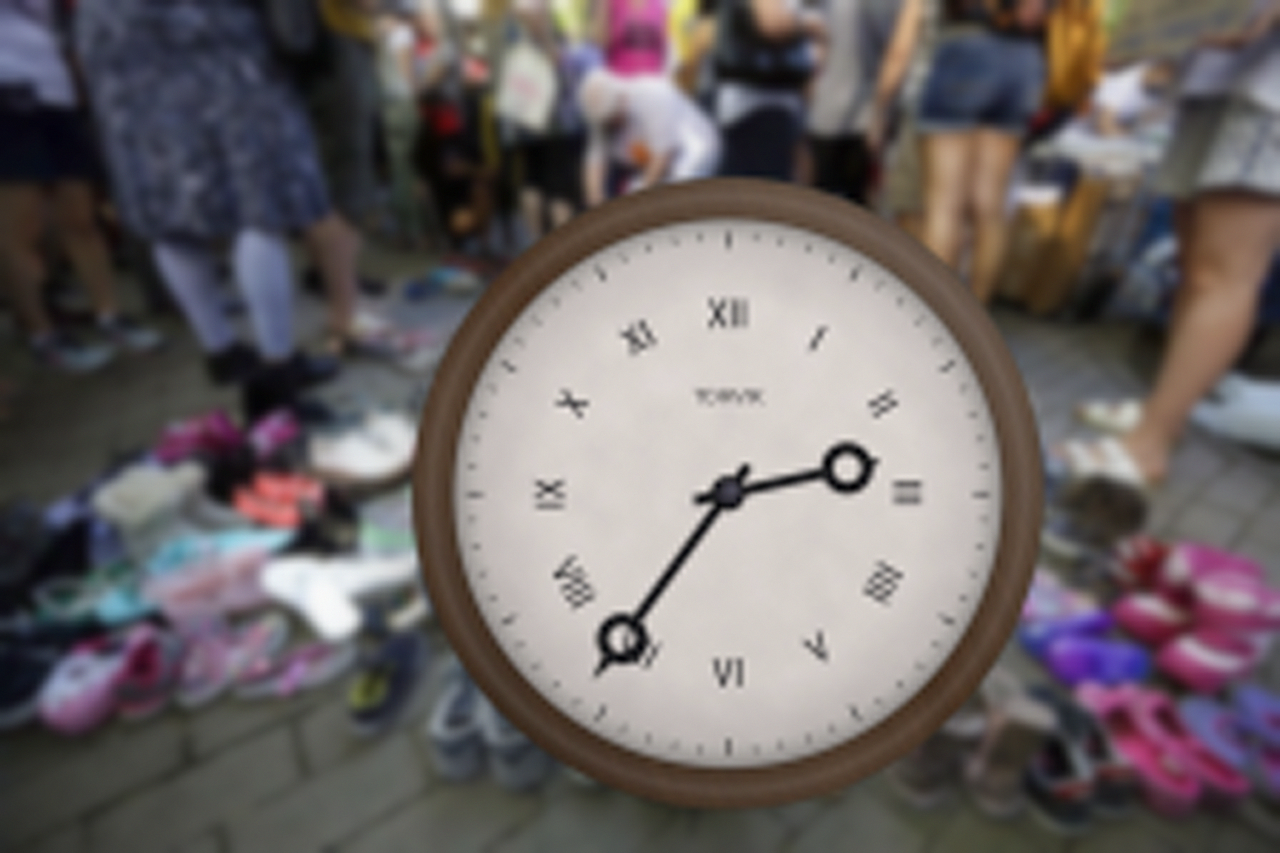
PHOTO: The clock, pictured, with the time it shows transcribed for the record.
2:36
